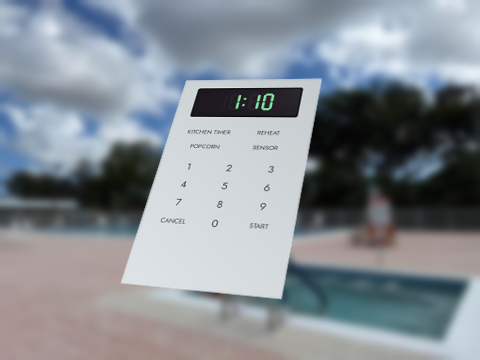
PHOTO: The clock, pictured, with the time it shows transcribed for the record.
1:10
